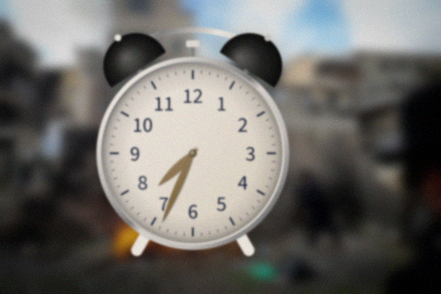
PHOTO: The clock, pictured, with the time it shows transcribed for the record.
7:34
